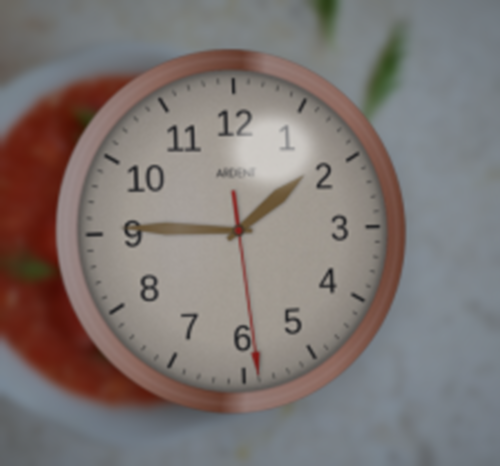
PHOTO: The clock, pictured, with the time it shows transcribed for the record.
1:45:29
